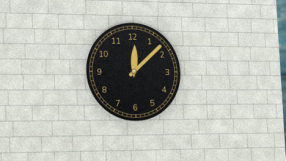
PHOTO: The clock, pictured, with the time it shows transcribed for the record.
12:08
